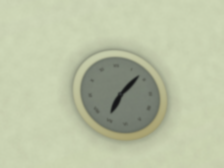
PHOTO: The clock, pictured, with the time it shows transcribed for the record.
7:08
